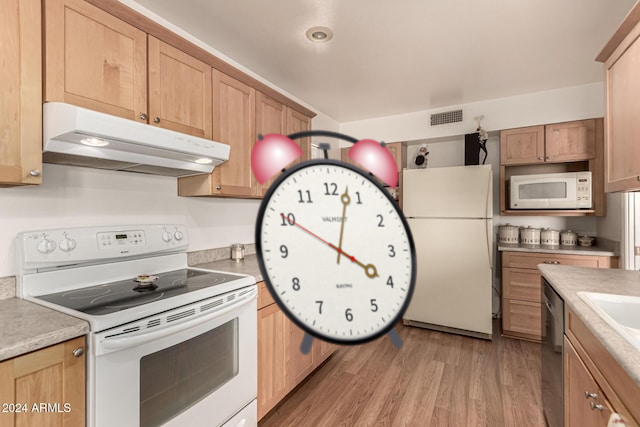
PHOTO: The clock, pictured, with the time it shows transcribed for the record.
4:02:50
